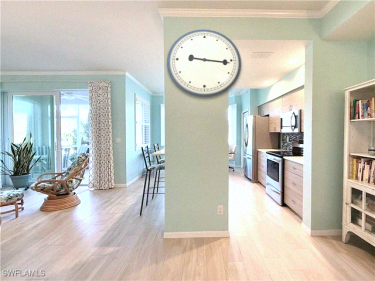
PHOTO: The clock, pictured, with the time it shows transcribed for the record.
9:16
